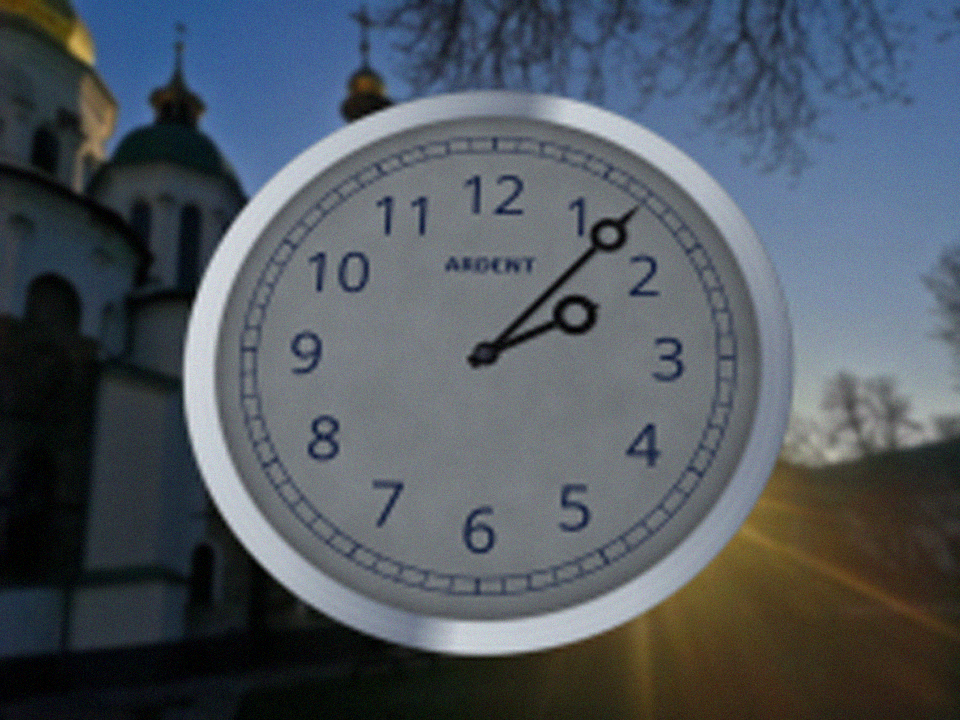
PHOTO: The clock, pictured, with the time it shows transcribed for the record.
2:07
